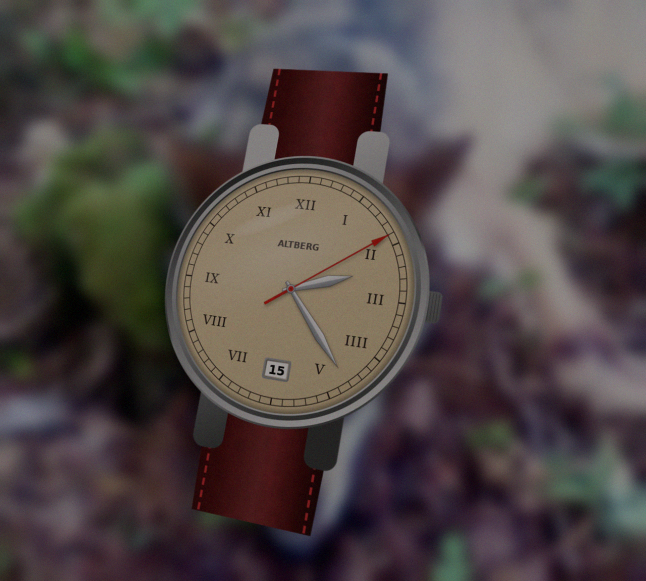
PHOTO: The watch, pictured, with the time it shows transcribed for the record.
2:23:09
